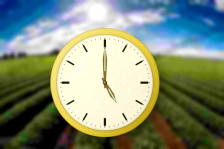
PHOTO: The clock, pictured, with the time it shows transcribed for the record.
5:00
